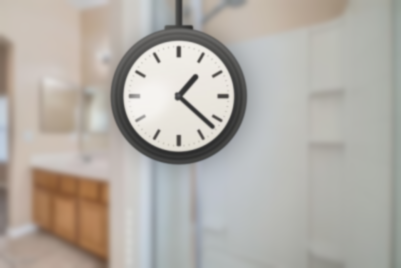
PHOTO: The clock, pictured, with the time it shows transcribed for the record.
1:22
